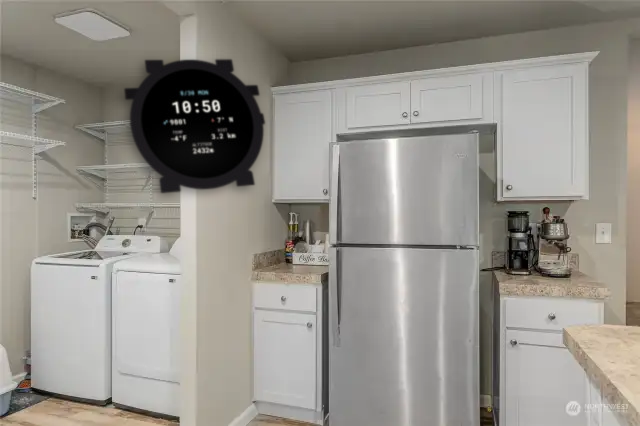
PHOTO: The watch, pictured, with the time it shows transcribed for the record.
10:50
